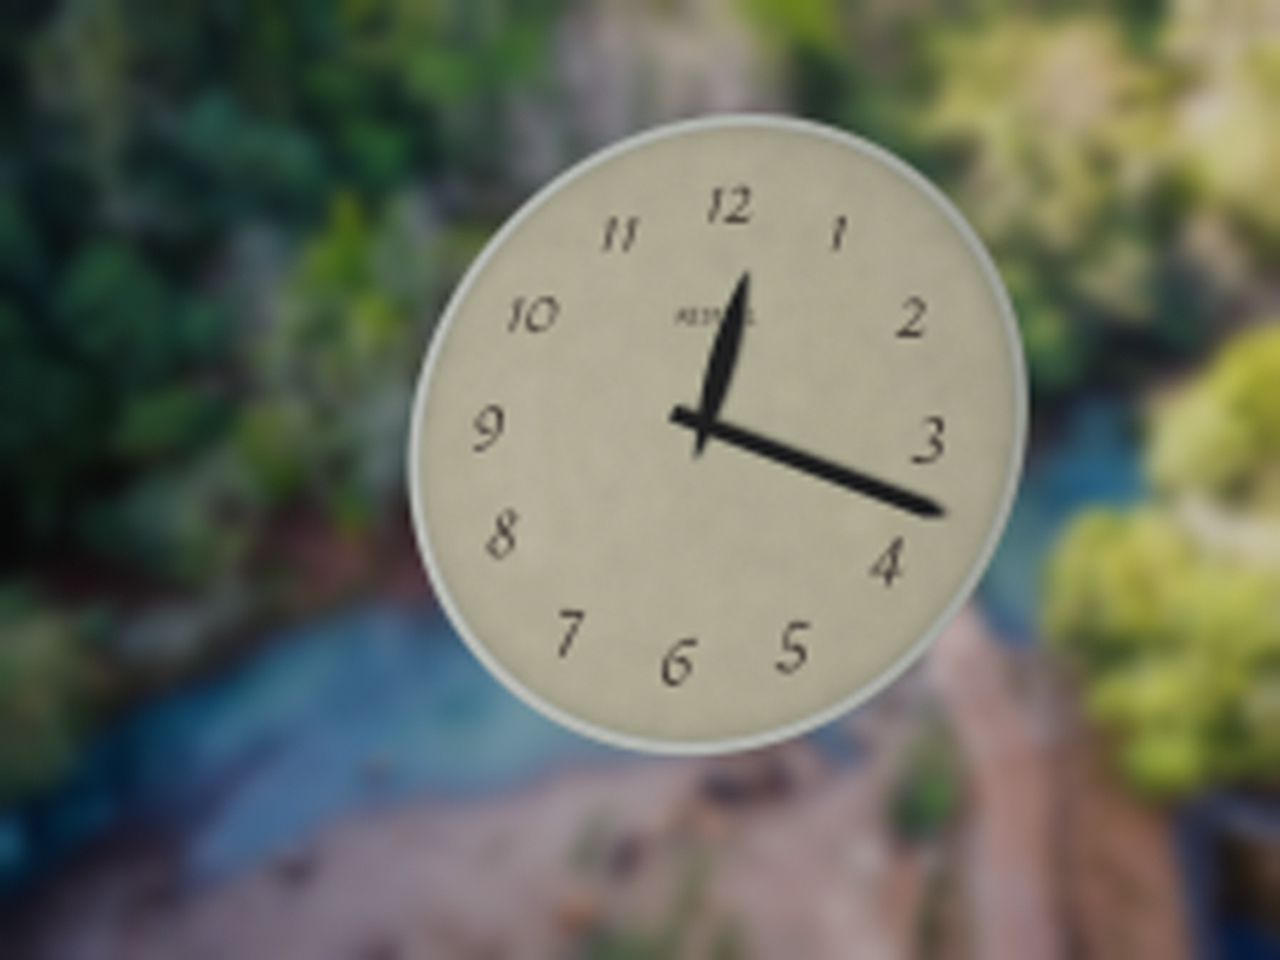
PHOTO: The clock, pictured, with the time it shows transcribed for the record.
12:18
